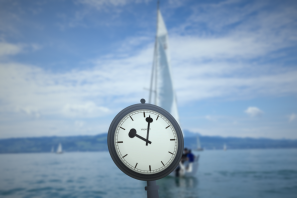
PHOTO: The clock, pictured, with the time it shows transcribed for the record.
10:02
